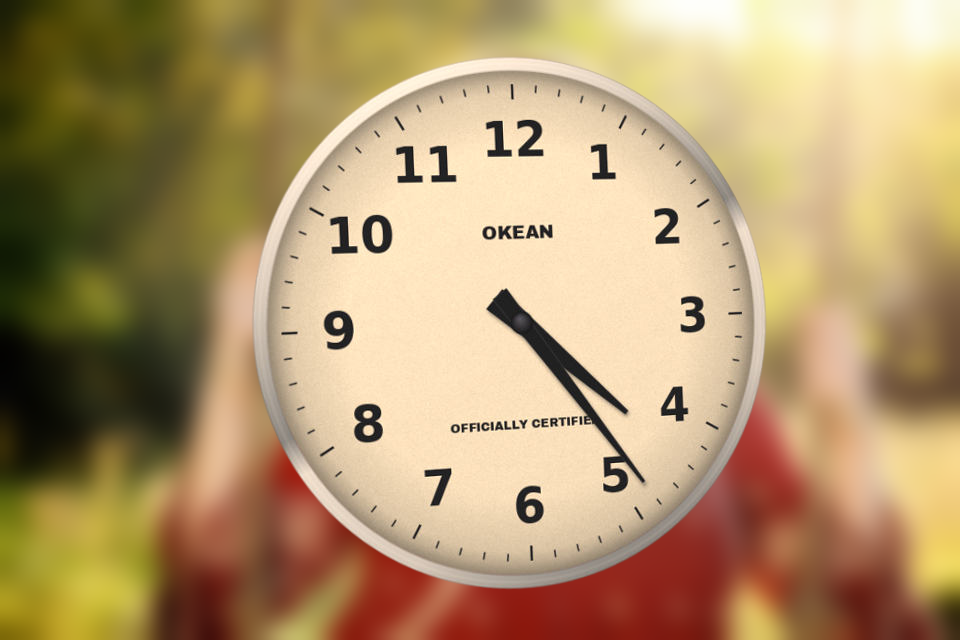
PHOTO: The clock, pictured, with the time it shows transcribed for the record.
4:24
